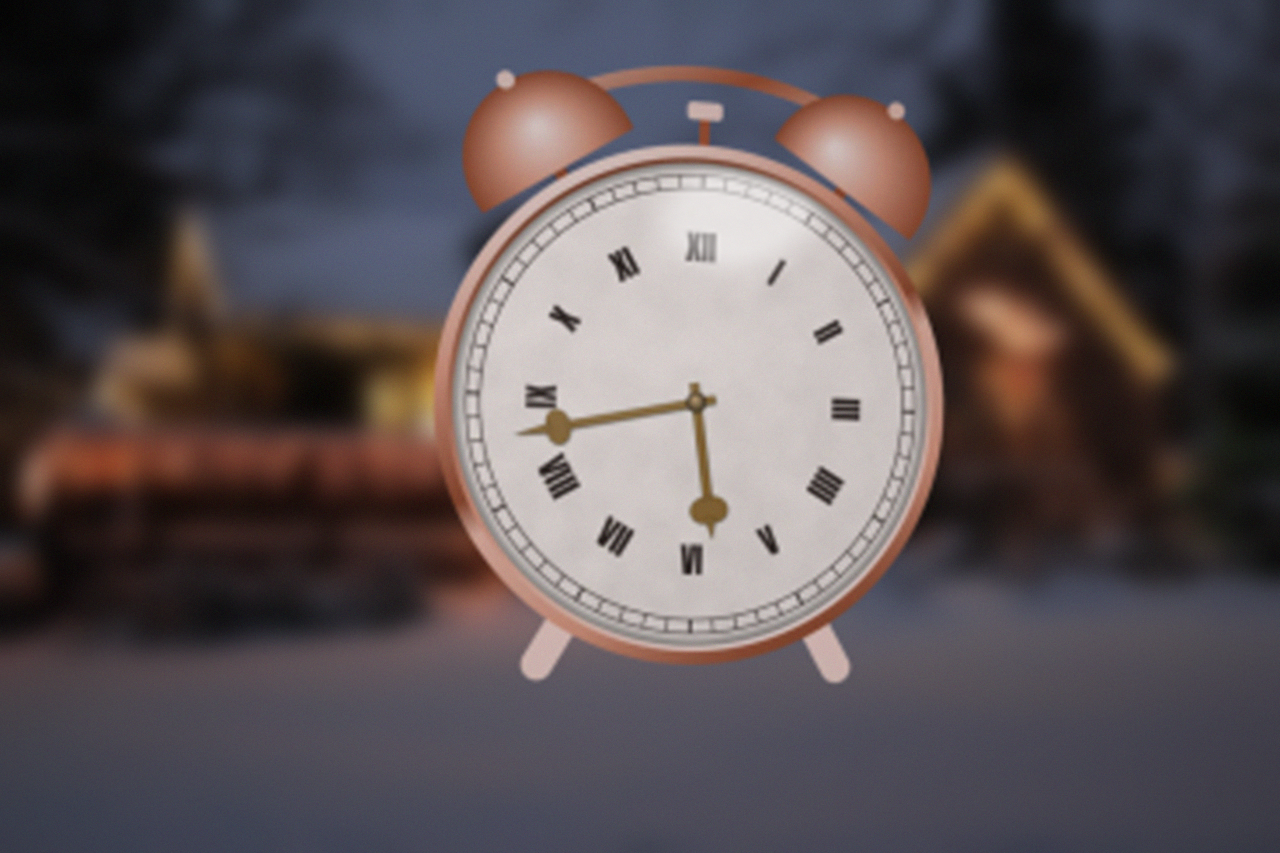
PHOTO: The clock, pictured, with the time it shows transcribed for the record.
5:43
